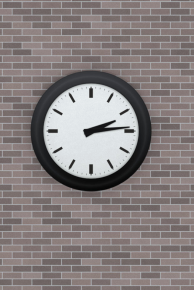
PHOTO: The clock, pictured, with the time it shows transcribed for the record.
2:14
